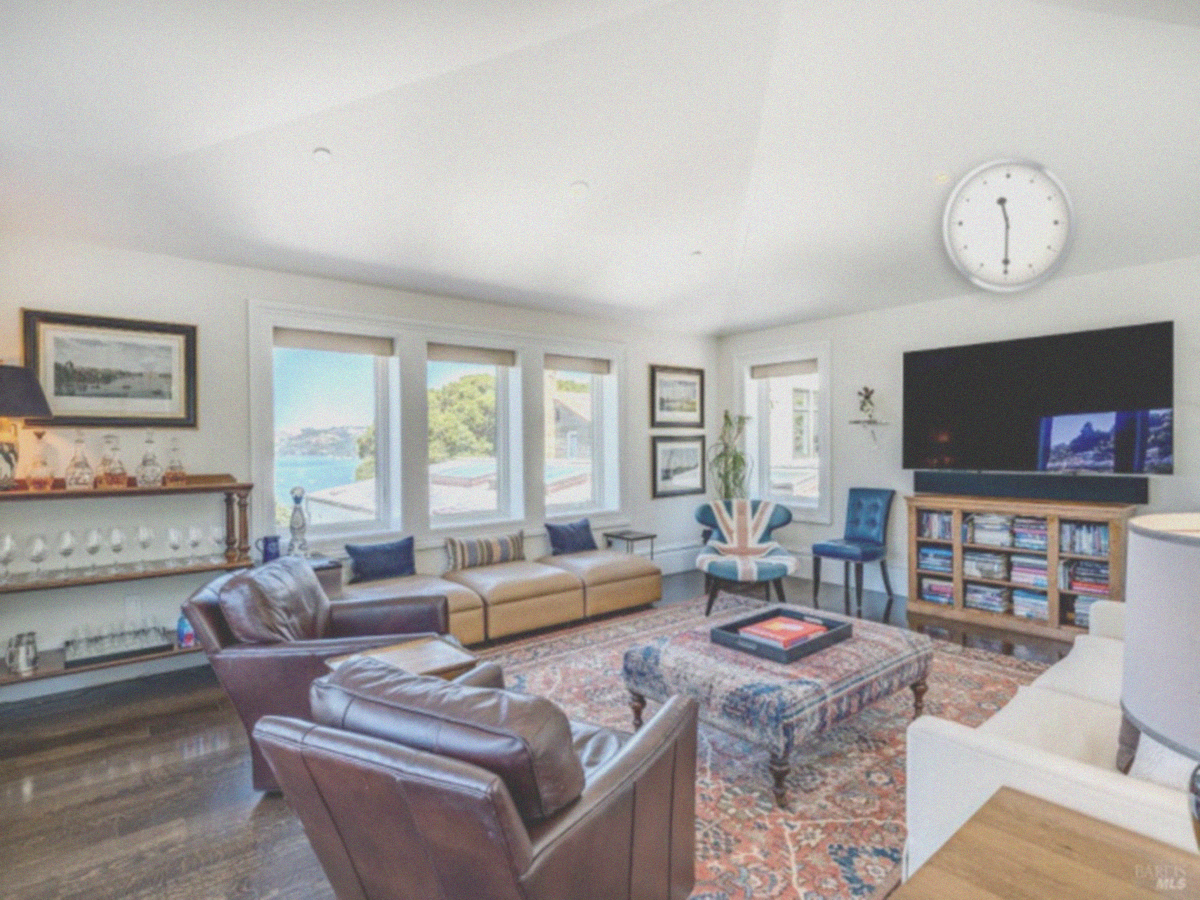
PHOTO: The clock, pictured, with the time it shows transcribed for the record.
11:30
